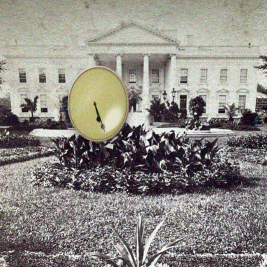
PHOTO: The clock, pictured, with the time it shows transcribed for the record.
5:26
